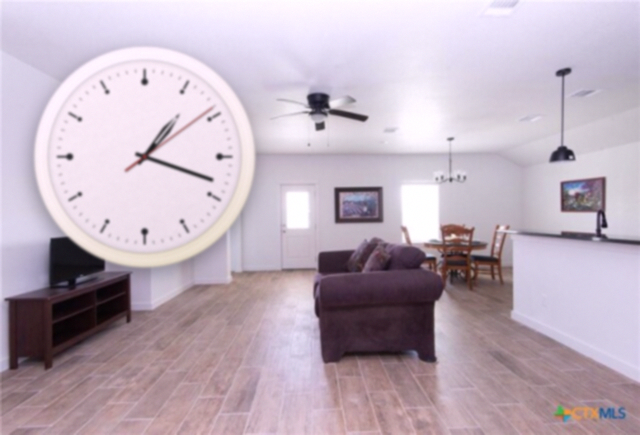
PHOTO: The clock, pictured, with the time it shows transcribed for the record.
1:18:09
